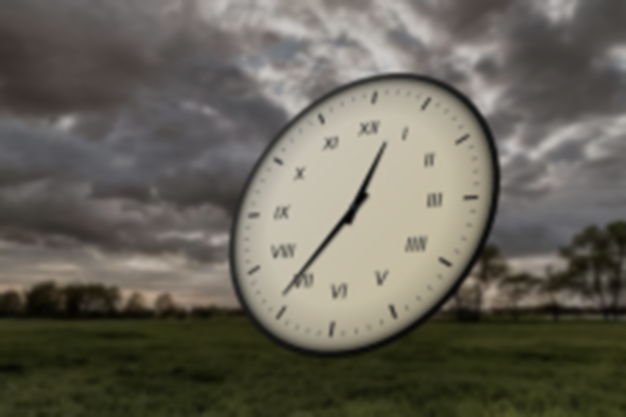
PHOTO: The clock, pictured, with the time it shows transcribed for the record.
12:36
